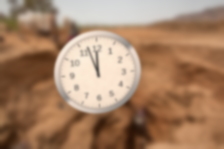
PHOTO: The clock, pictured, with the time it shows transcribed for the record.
11:57
